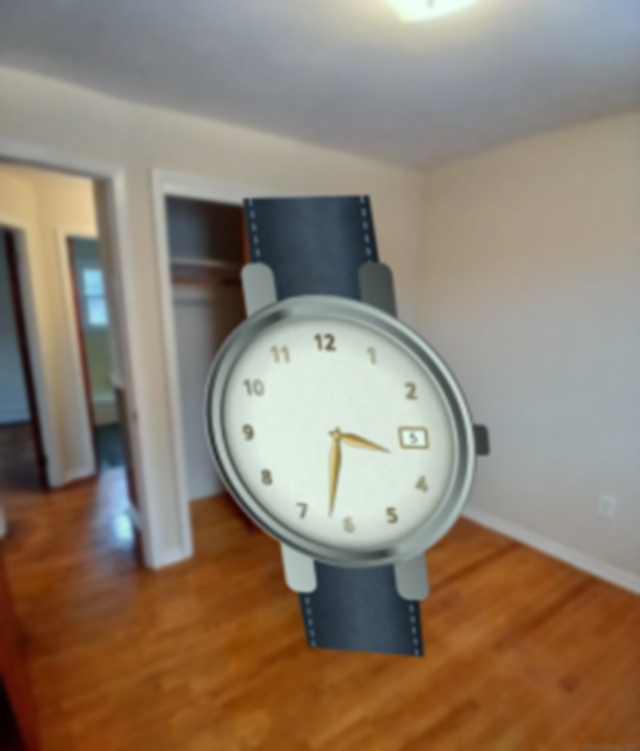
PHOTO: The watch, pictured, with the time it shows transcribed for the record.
3:32
